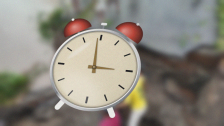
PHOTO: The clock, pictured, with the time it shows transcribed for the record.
2:59
